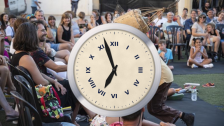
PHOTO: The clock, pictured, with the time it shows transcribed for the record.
6:57
